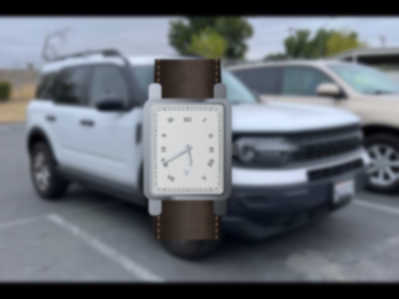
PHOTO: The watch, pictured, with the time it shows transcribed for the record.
5:40
